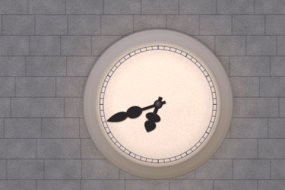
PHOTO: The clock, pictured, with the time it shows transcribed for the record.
6:42
